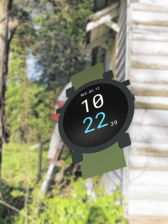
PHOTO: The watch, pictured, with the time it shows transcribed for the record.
10:22
